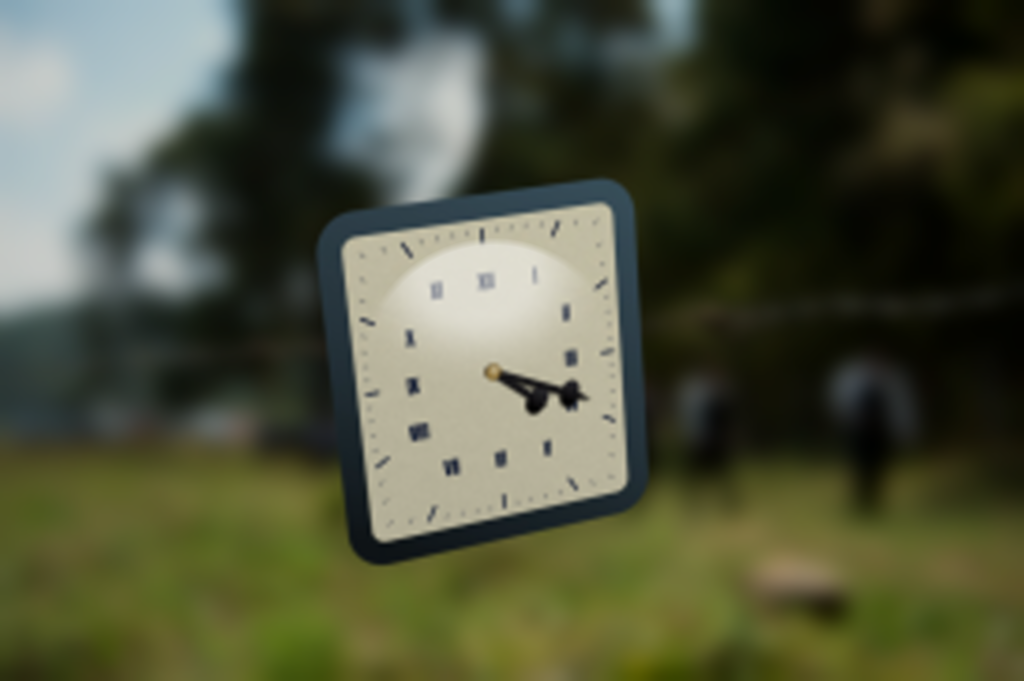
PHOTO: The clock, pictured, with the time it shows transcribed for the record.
4:19
